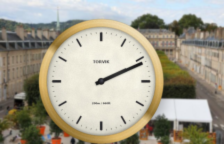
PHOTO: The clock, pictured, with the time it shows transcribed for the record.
2:11
